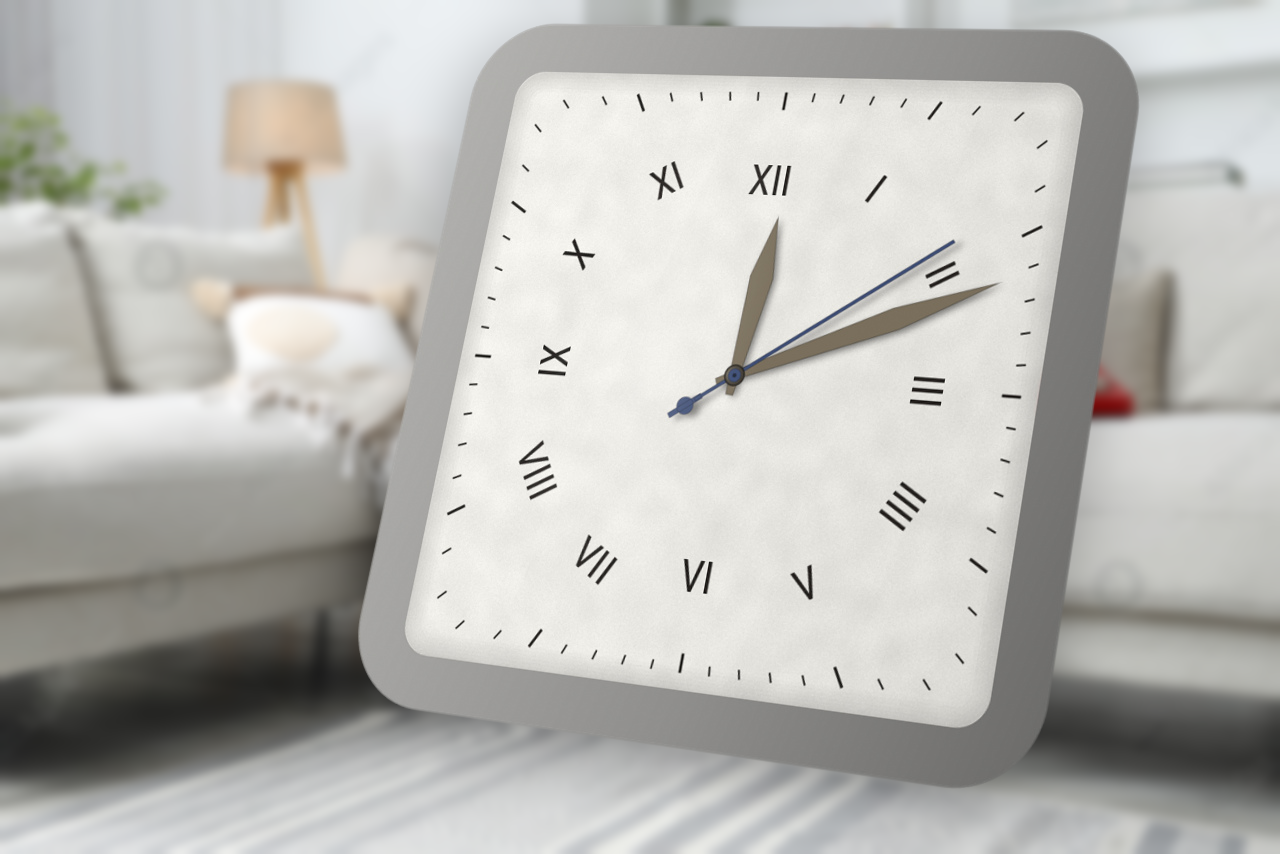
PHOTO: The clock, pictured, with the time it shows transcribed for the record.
12:11:09
